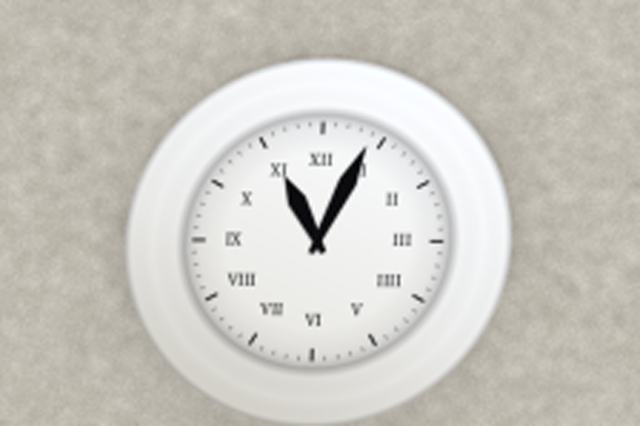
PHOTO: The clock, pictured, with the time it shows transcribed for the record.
11:04
